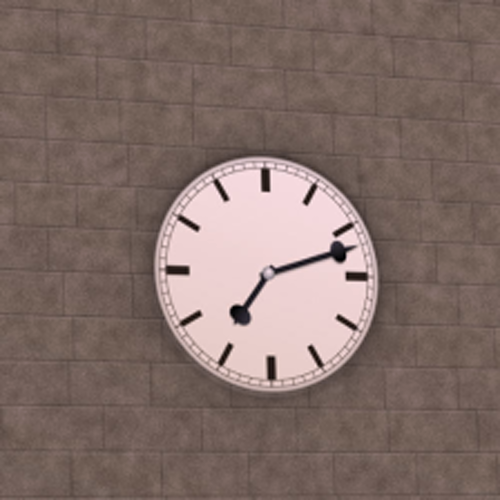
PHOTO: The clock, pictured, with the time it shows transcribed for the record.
7:12
